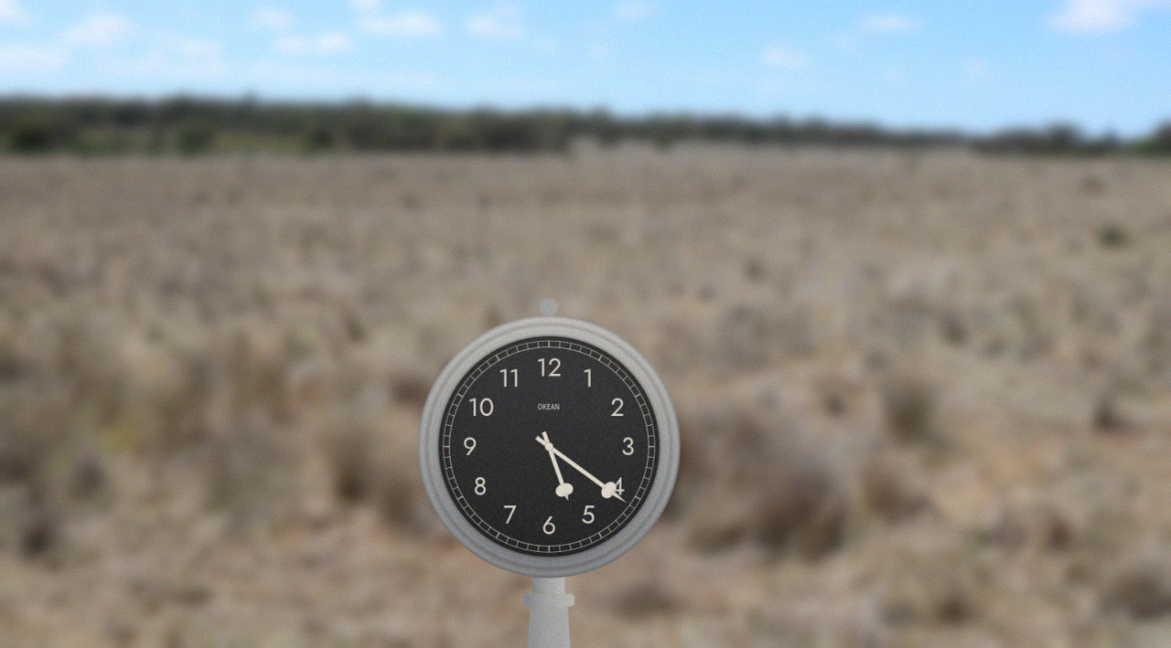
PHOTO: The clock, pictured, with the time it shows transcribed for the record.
5:21
